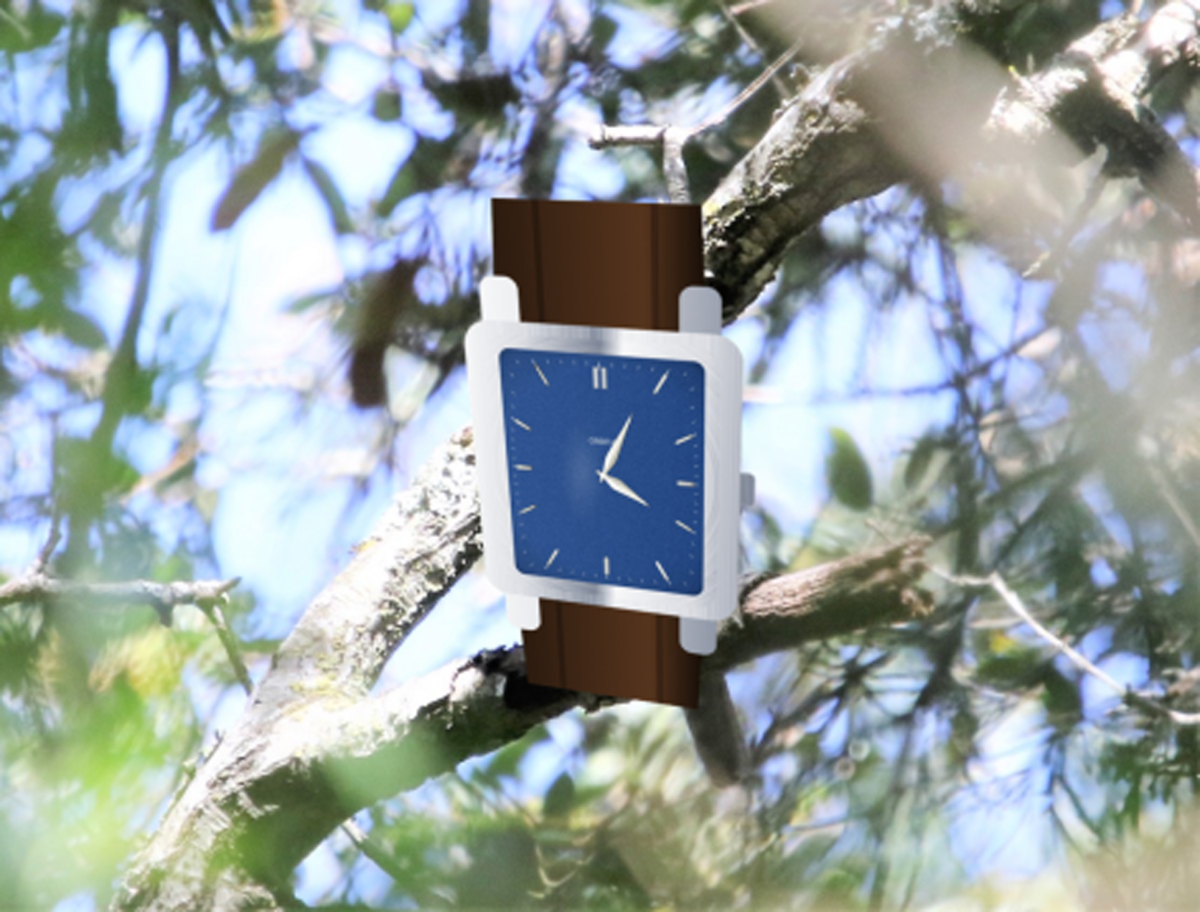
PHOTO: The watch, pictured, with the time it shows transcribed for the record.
4:04
